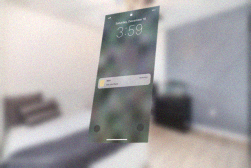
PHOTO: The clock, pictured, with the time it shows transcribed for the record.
3:59
